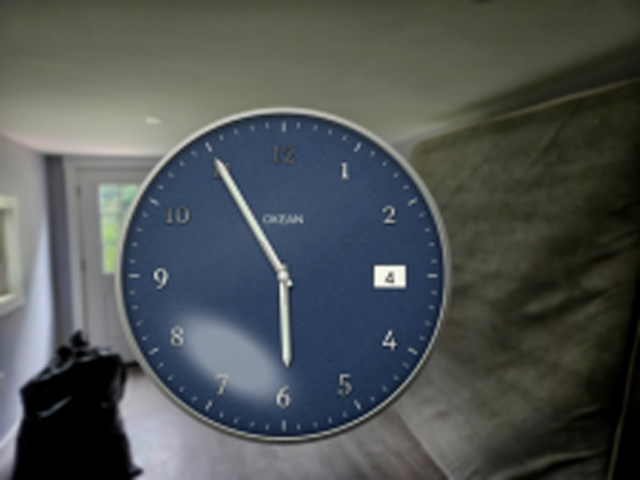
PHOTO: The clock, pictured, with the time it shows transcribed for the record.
5:55
